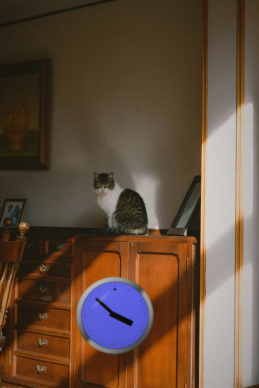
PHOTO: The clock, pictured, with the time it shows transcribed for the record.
3:52
